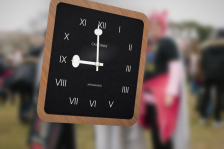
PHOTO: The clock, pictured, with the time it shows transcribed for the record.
8:59
